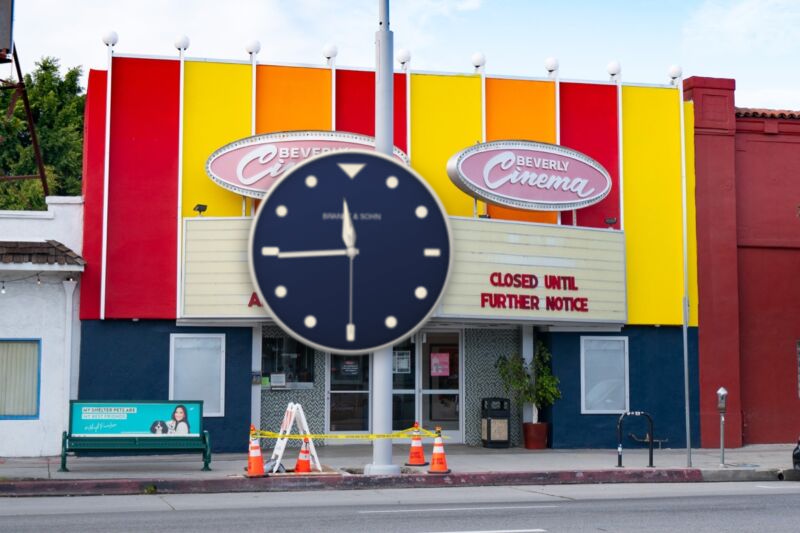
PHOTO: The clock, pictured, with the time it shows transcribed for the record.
11:44:30
